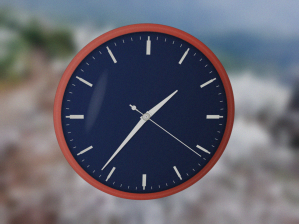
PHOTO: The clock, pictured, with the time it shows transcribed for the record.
1:36:21
